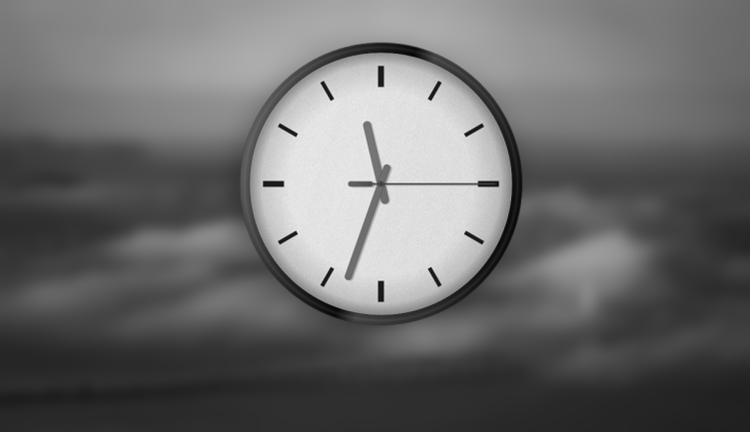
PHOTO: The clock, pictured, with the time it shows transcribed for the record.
11:33:15
